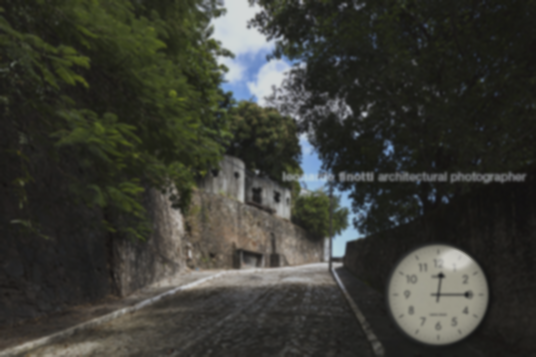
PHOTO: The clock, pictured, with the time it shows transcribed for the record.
12:15
